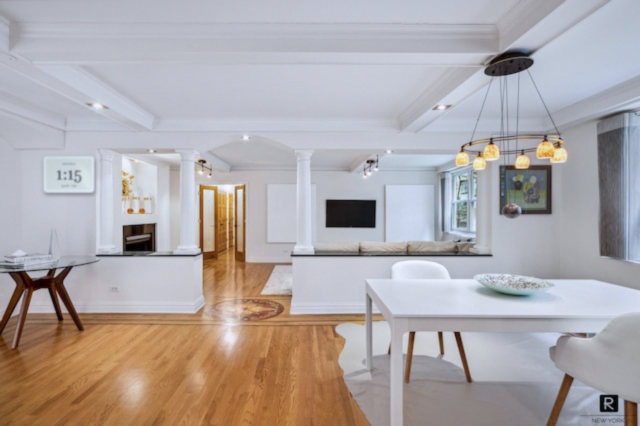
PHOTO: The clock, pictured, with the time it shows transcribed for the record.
1:15
